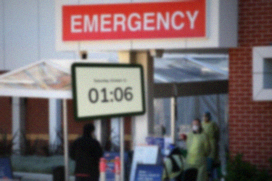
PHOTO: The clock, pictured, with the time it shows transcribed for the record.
1:06
